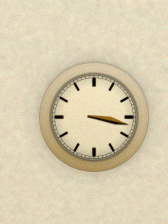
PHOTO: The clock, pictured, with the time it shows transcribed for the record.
3:17
